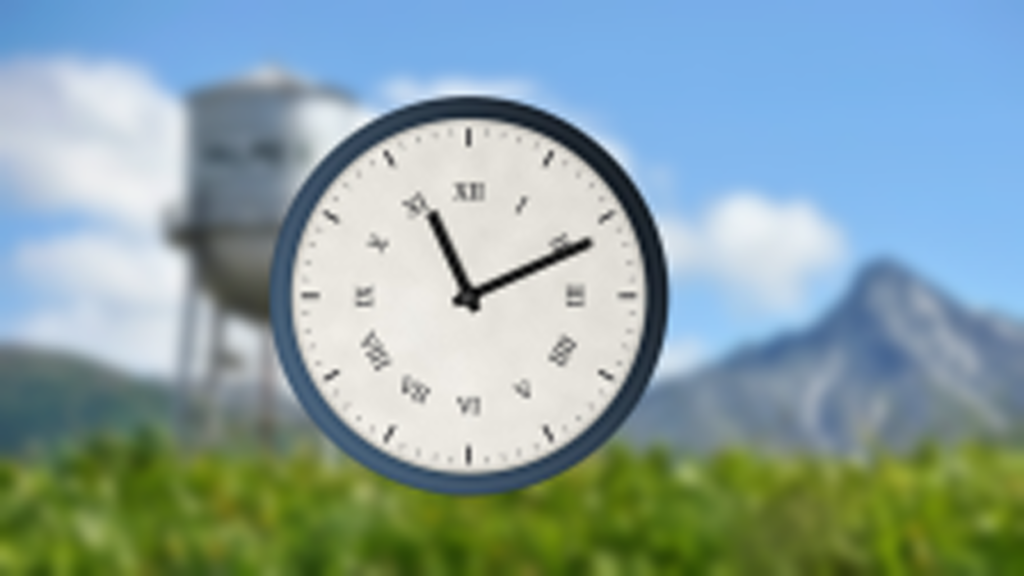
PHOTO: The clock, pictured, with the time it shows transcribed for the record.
11:11
